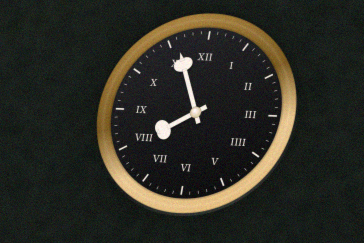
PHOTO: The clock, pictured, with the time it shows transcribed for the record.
7:56
